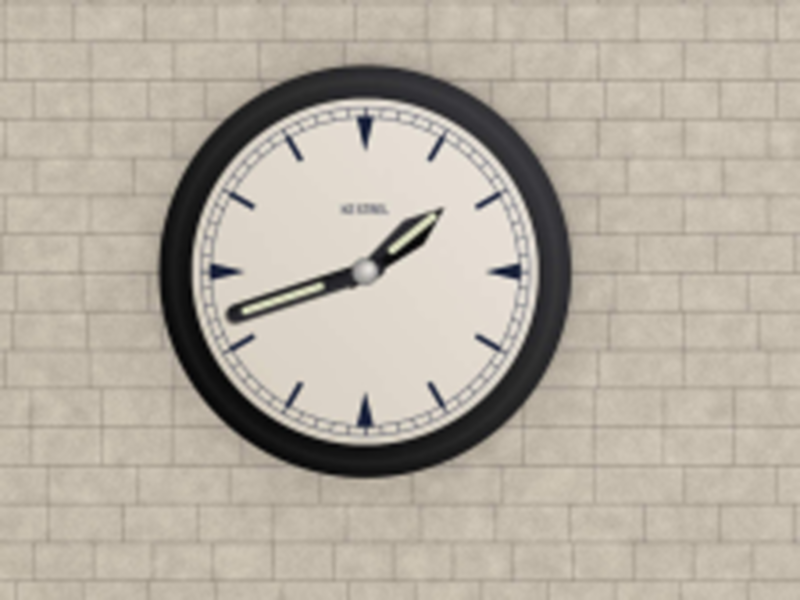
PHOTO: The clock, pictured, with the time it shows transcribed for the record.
1:42
